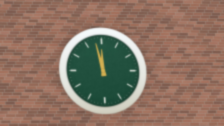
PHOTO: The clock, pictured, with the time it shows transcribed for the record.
11:58
